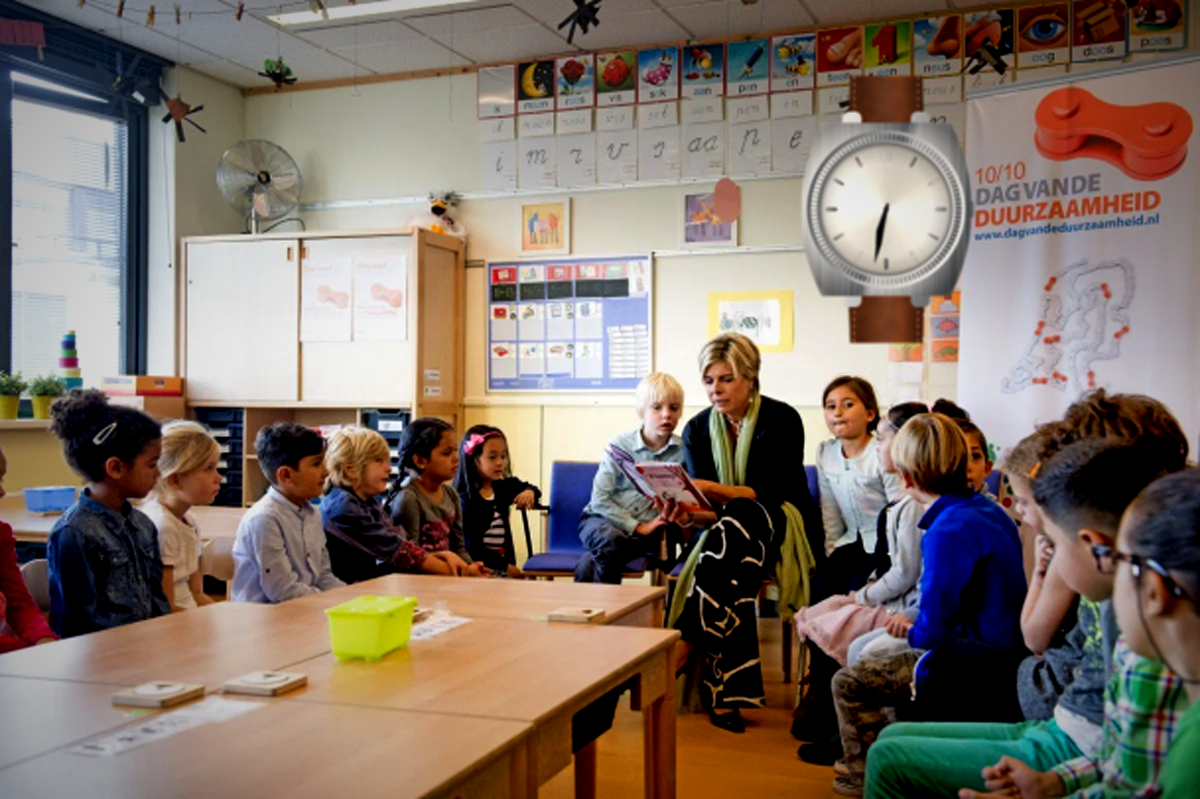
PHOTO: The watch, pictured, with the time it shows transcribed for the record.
6:32
